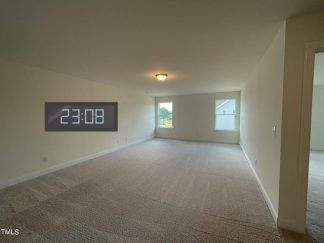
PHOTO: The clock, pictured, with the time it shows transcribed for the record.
23:08
